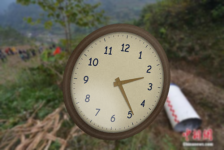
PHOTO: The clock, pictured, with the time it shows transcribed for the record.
2:24
